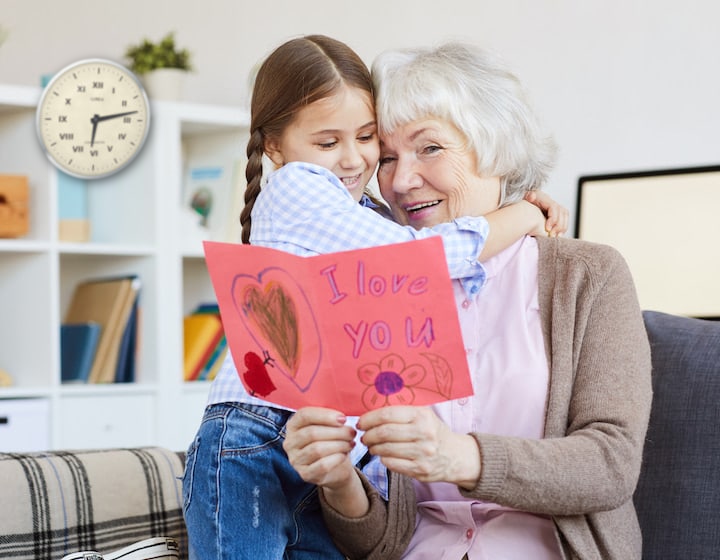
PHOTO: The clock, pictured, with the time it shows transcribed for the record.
6:13
